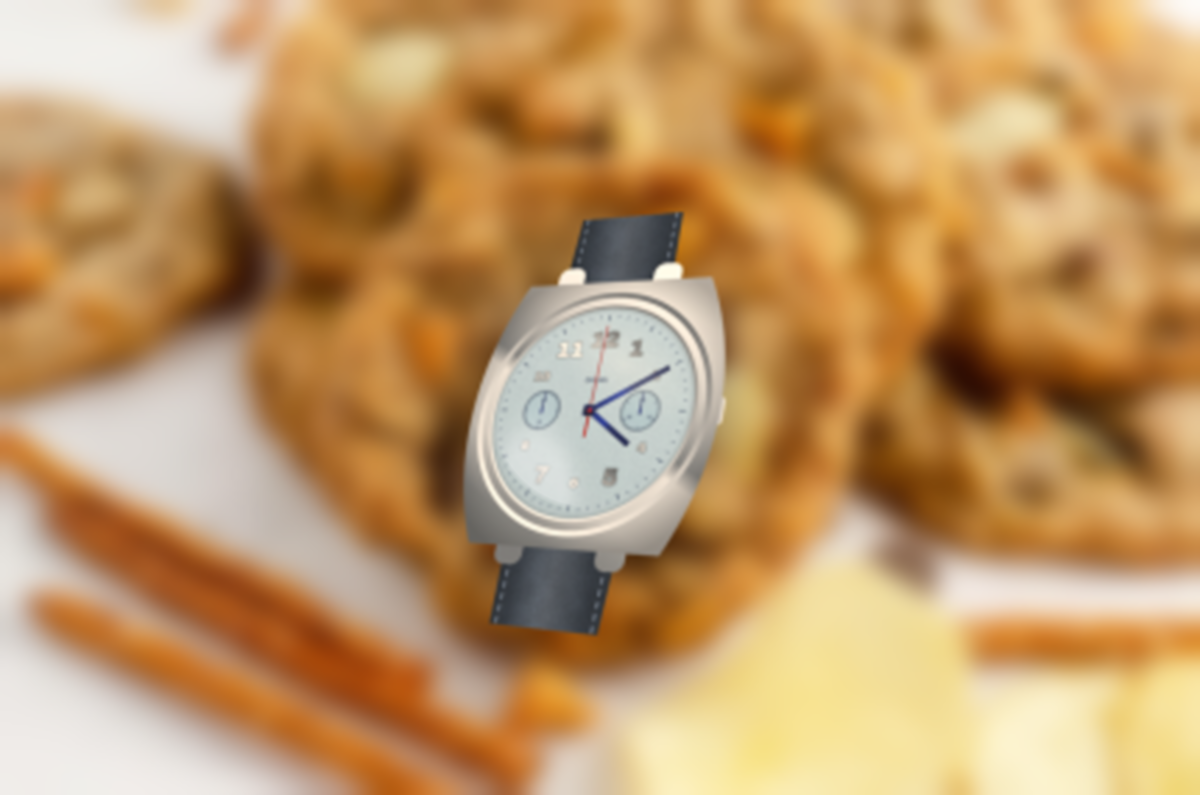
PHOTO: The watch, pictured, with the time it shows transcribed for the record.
4:10
